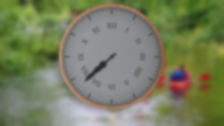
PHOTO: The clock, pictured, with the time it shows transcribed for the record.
7:38
